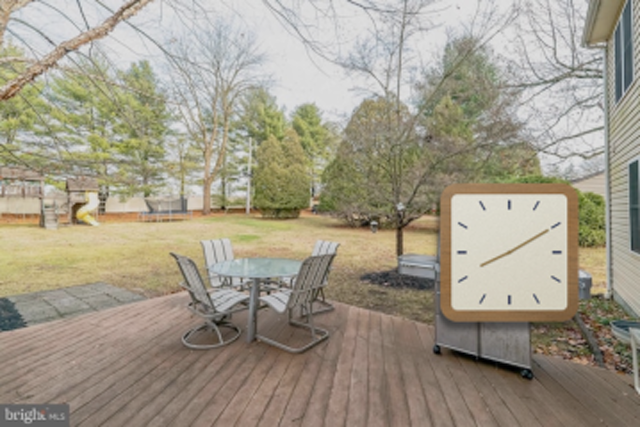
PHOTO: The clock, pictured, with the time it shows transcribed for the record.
8:10
